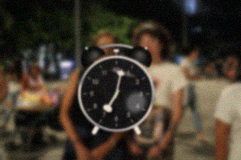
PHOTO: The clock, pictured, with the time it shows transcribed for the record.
7:02
